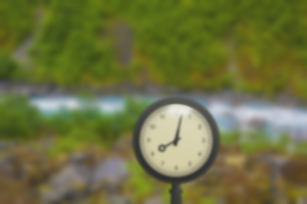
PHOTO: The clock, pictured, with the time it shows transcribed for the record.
8:02
